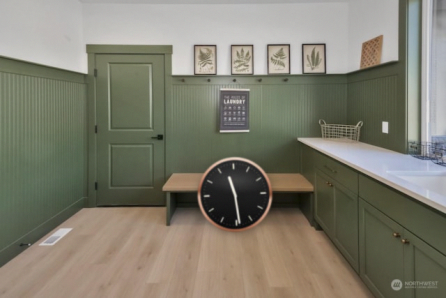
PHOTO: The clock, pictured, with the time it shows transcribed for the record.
11:29
